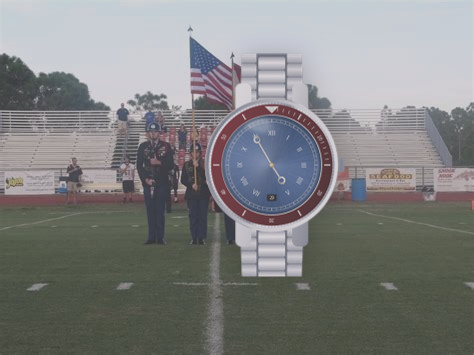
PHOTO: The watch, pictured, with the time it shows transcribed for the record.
4:55
